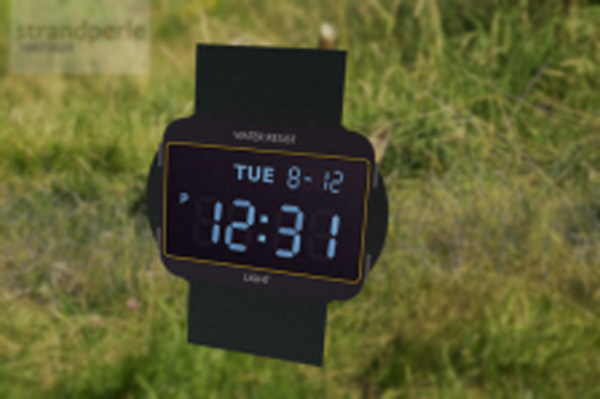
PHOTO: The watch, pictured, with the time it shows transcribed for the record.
12:31
